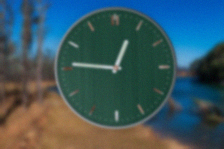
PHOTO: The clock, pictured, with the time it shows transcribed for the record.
12:46
